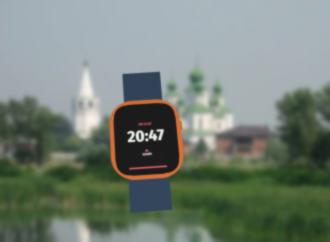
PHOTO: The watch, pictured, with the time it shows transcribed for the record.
20:47
